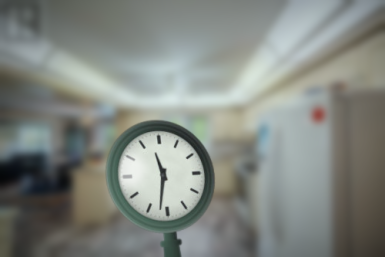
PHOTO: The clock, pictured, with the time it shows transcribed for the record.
11:32
